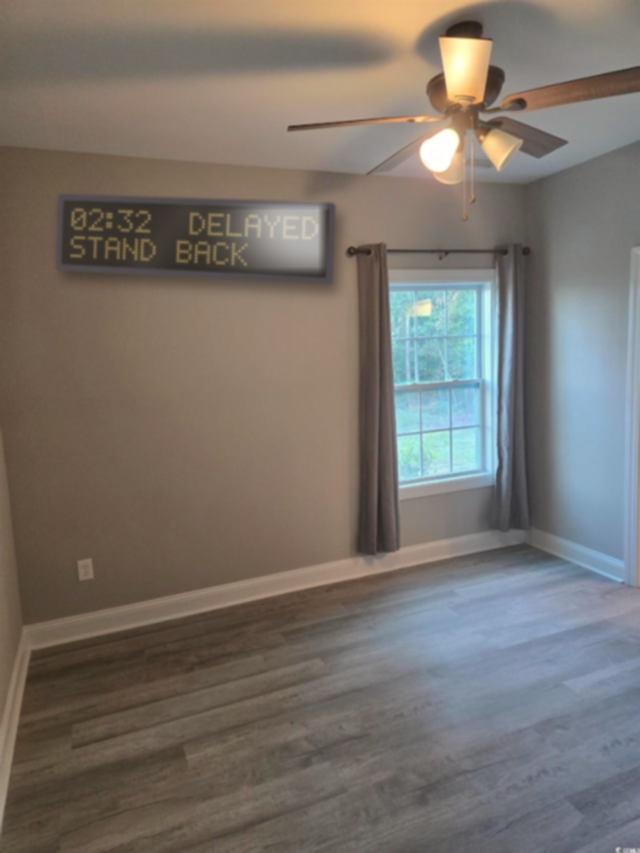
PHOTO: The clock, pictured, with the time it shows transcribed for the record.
2:32
